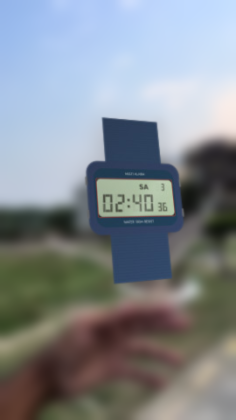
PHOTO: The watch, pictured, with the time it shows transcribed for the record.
2:40
